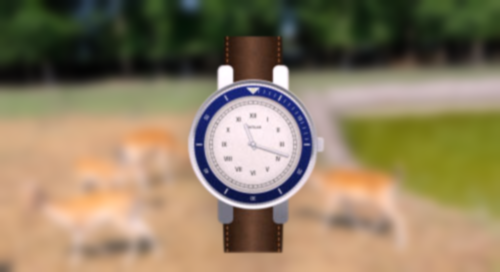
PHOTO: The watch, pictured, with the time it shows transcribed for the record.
11:18
